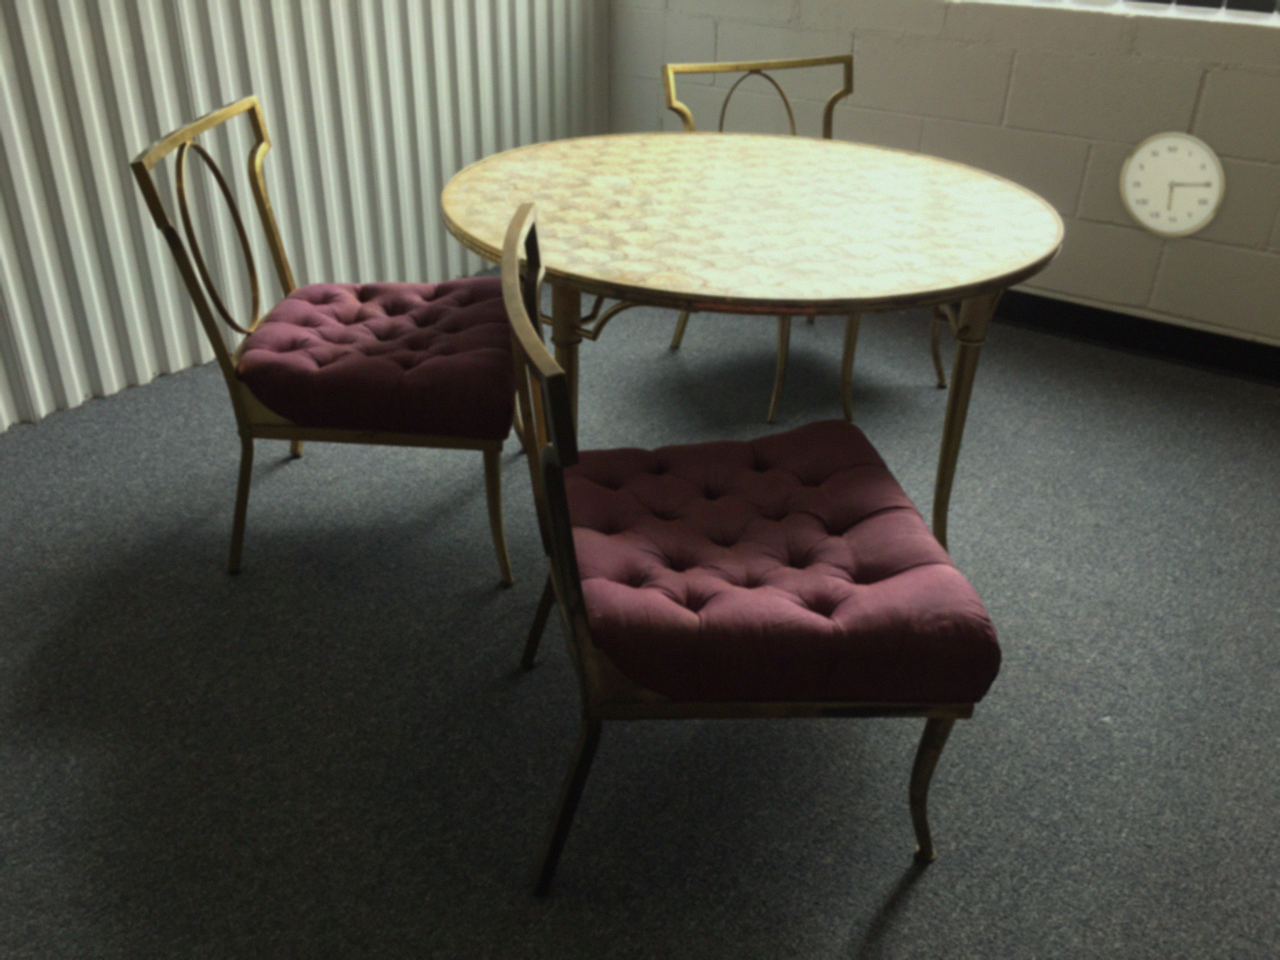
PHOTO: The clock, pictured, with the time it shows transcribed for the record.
6:15
